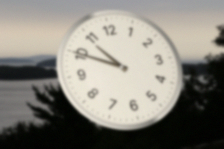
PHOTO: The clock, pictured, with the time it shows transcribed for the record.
10:50
